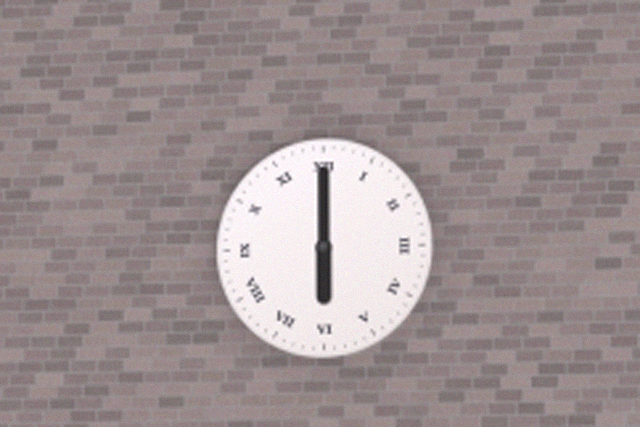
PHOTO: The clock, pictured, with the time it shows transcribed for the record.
6:00
